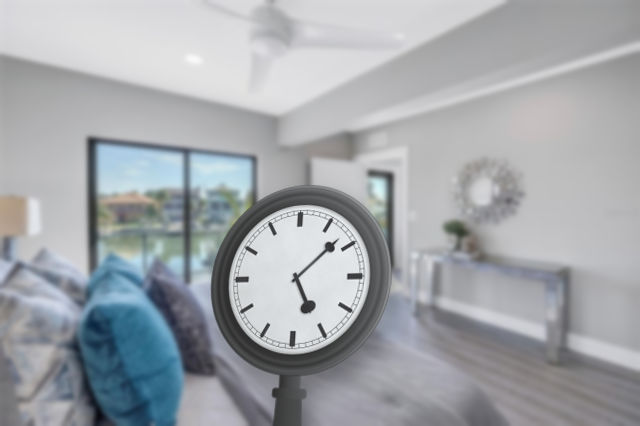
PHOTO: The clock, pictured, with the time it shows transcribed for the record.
5:08
